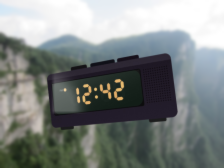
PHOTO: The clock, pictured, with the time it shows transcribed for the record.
12:42
